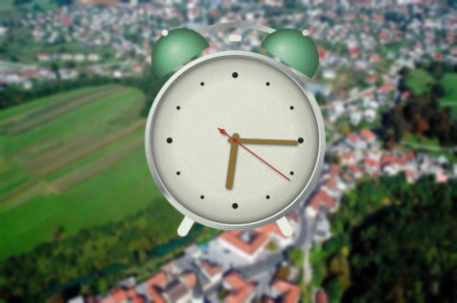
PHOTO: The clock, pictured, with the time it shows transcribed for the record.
6:15:21
